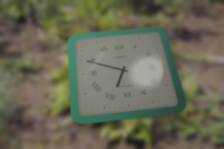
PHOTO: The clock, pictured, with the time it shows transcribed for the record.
6:49
